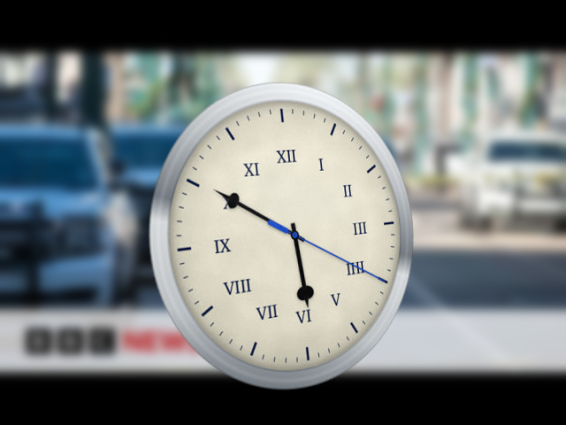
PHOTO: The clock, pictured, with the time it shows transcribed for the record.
5:50:20
